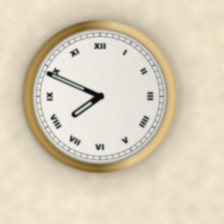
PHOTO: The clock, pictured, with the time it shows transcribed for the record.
7:49
